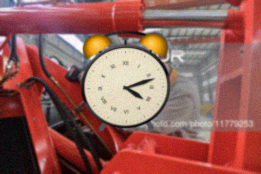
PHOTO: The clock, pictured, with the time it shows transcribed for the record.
4:12
